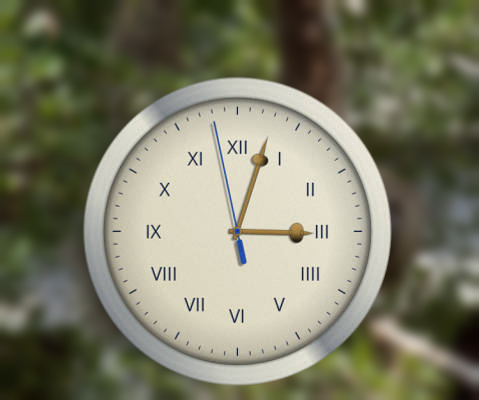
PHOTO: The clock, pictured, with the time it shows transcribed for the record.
3:02:58
